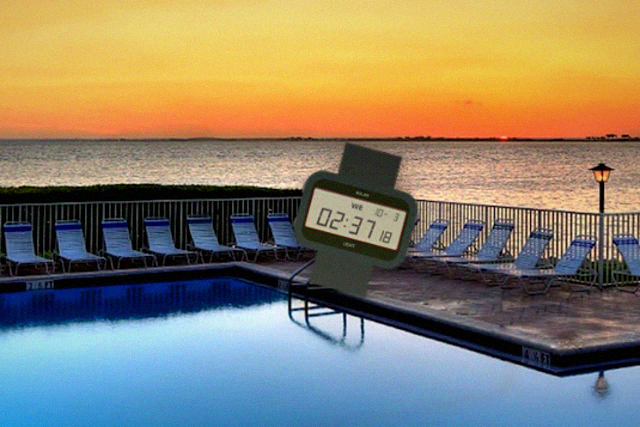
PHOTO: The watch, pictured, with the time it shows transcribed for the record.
2:37:18
